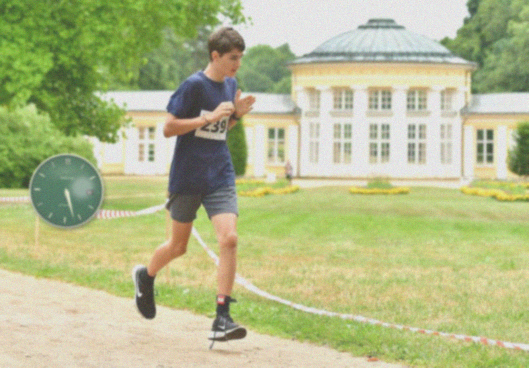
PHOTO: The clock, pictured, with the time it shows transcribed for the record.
5:27
